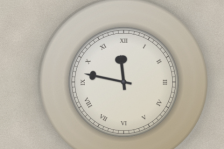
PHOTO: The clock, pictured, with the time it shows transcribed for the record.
11:47
